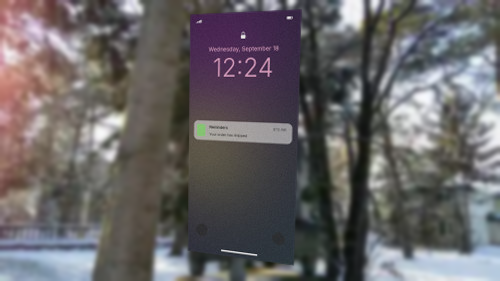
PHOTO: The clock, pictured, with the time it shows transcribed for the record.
12:24
